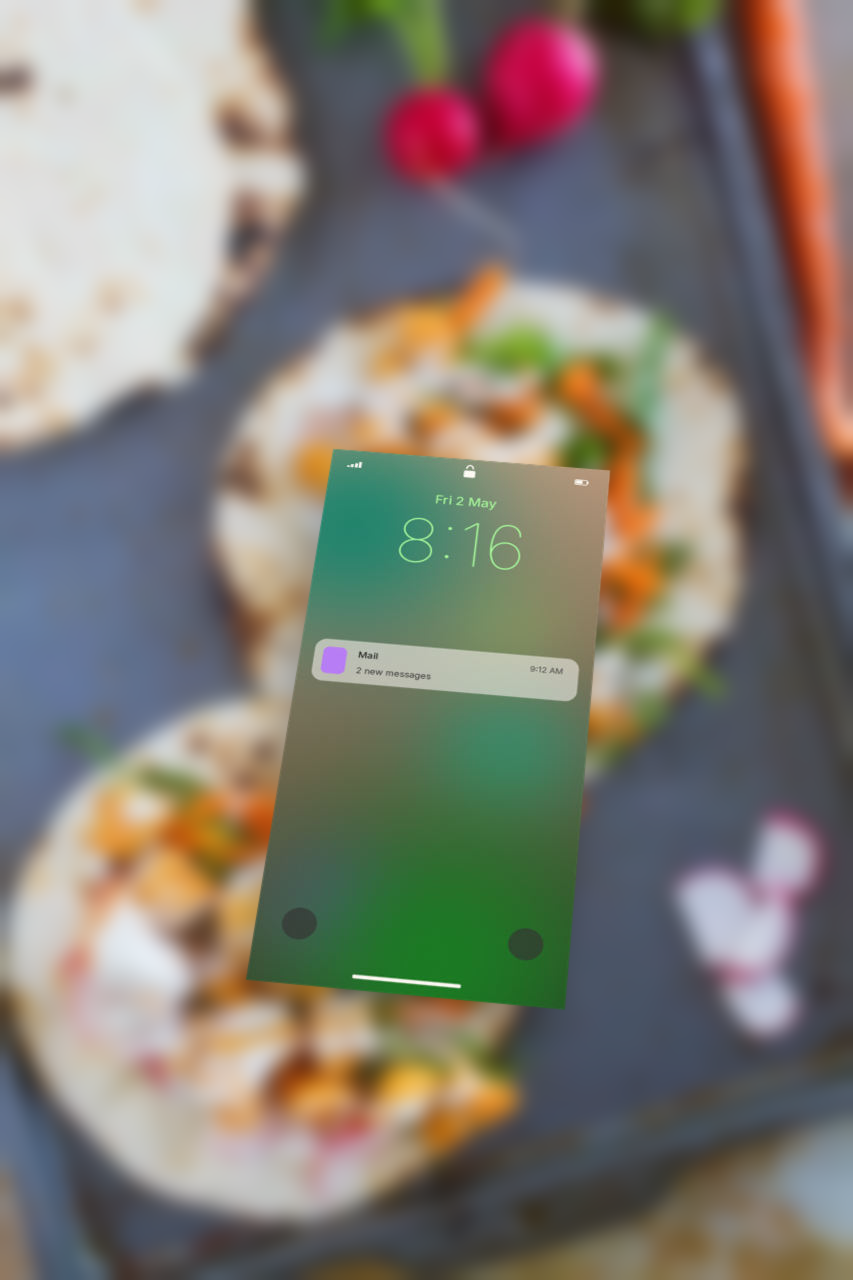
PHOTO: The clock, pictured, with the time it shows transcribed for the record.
8:16
